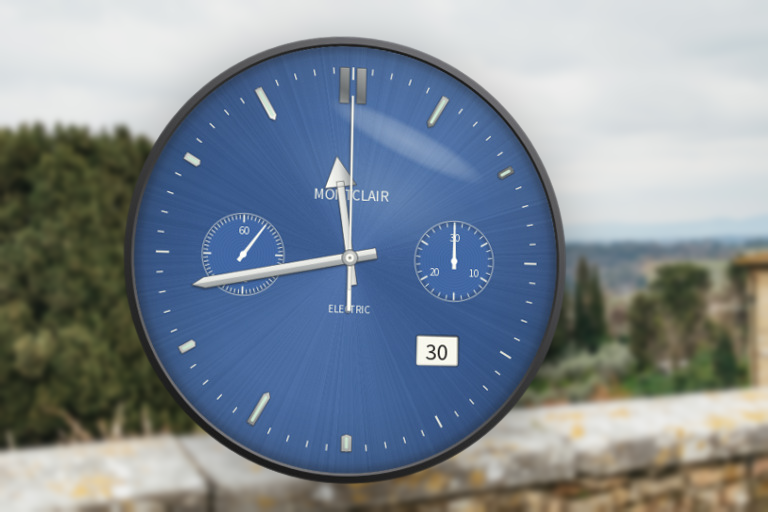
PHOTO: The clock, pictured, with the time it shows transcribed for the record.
11:43:06
